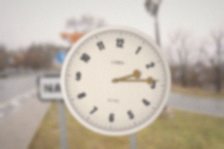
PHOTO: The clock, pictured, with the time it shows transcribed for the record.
2:14
